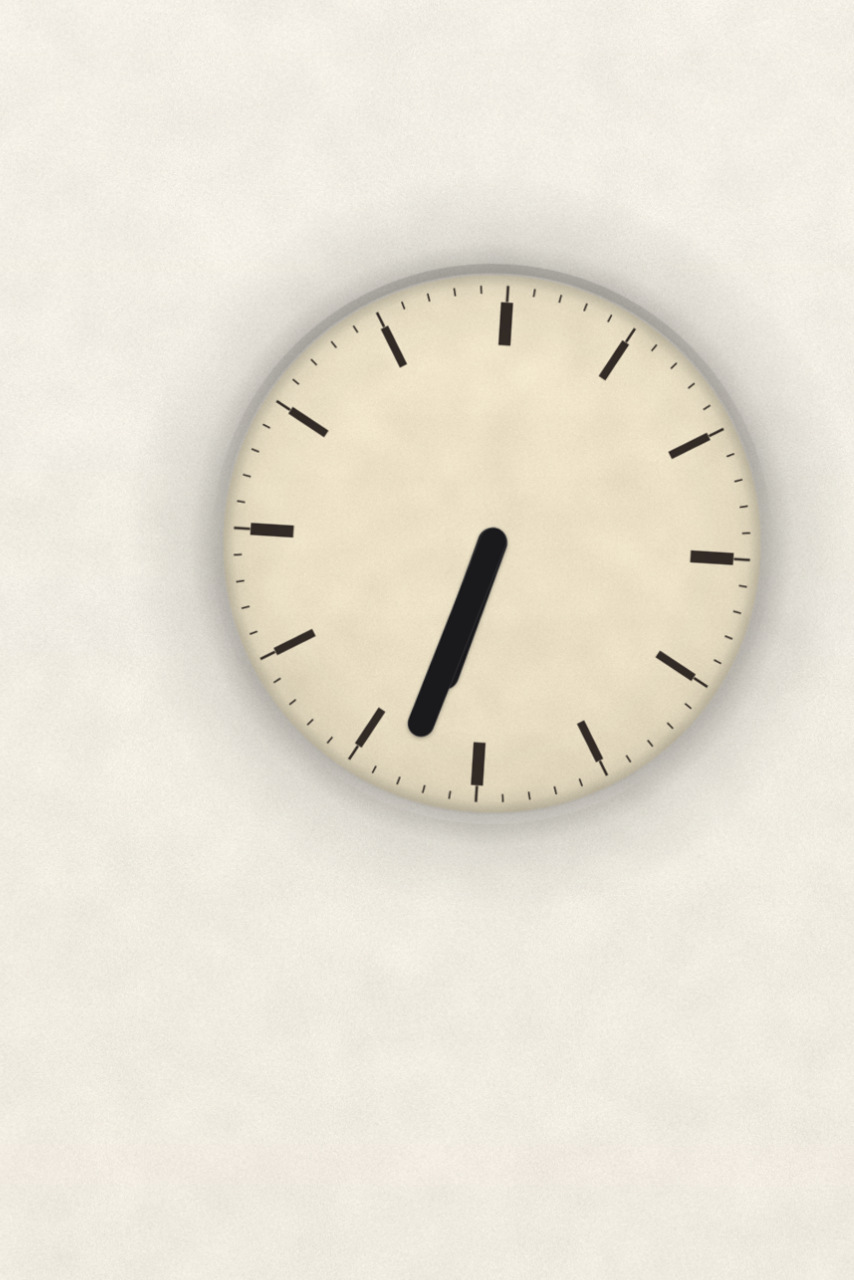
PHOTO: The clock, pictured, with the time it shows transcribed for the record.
6:33
